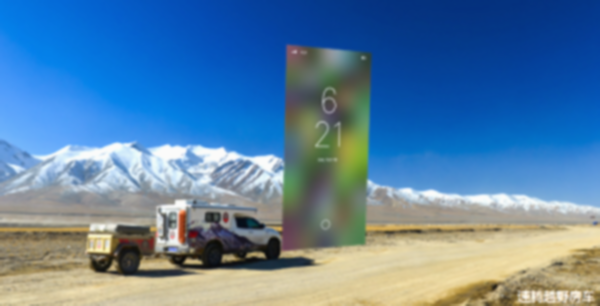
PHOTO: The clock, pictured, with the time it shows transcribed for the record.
6:21
